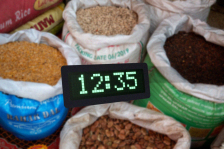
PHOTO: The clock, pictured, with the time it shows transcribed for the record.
12:35
